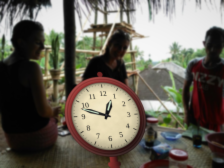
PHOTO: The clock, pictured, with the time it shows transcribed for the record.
12:48
